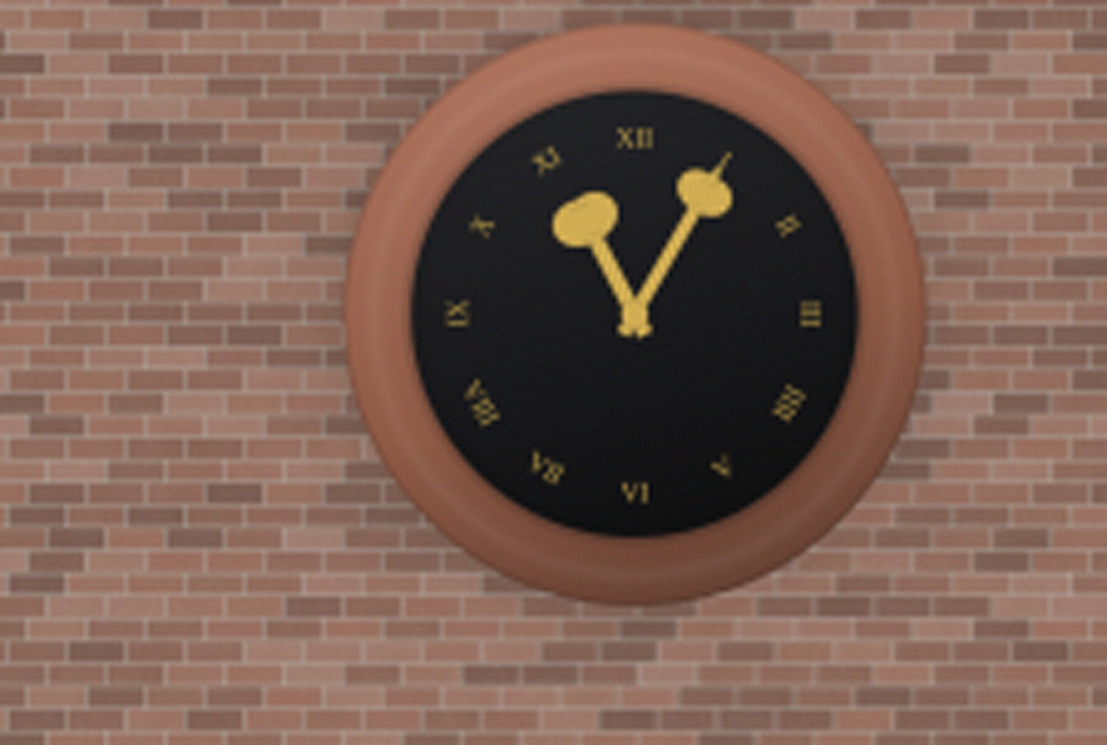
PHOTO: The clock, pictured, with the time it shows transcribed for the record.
11:05
